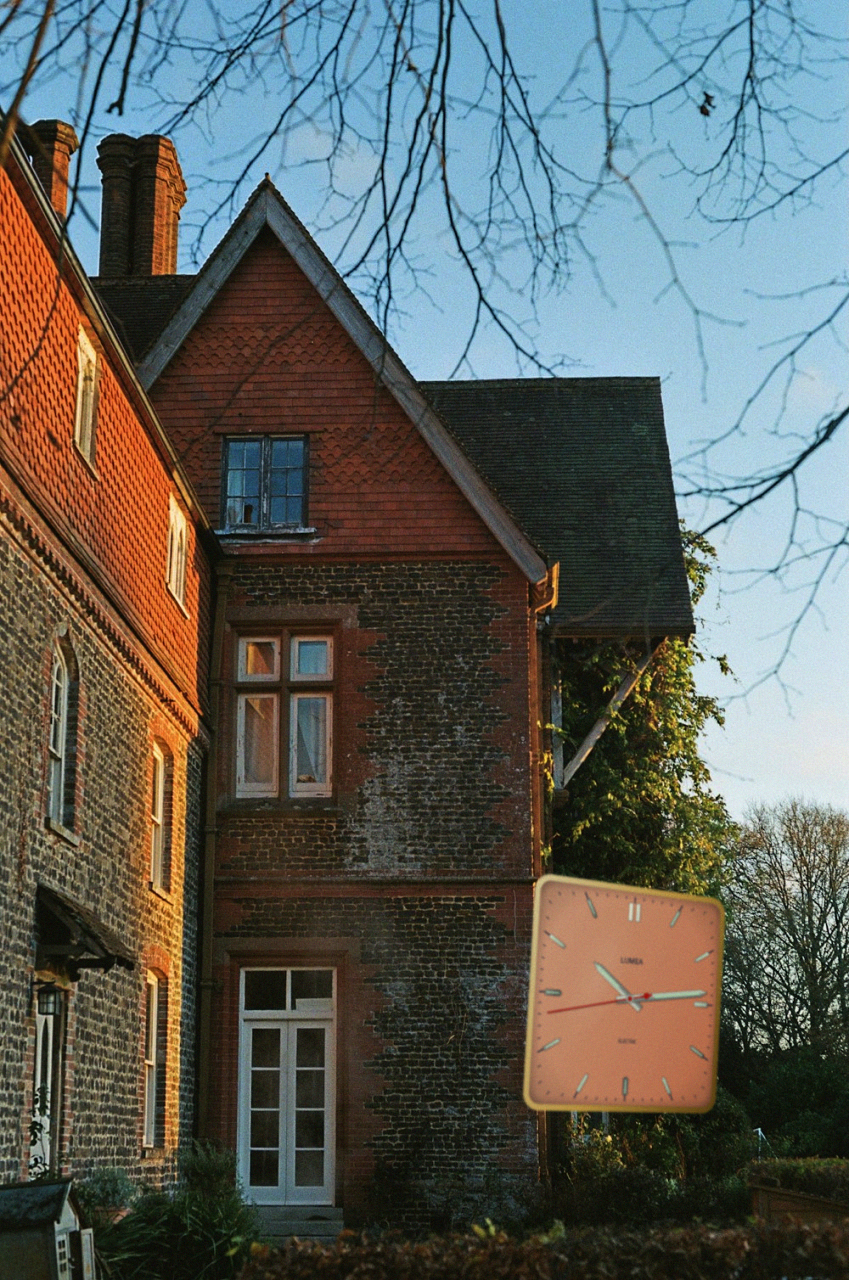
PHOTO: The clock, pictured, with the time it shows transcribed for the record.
10:13:43
